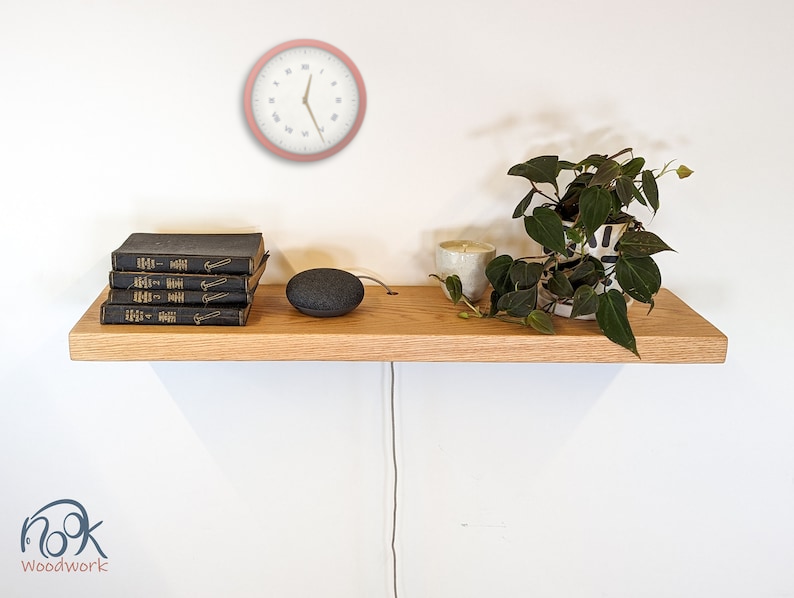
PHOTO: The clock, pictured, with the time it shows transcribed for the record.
12:26
